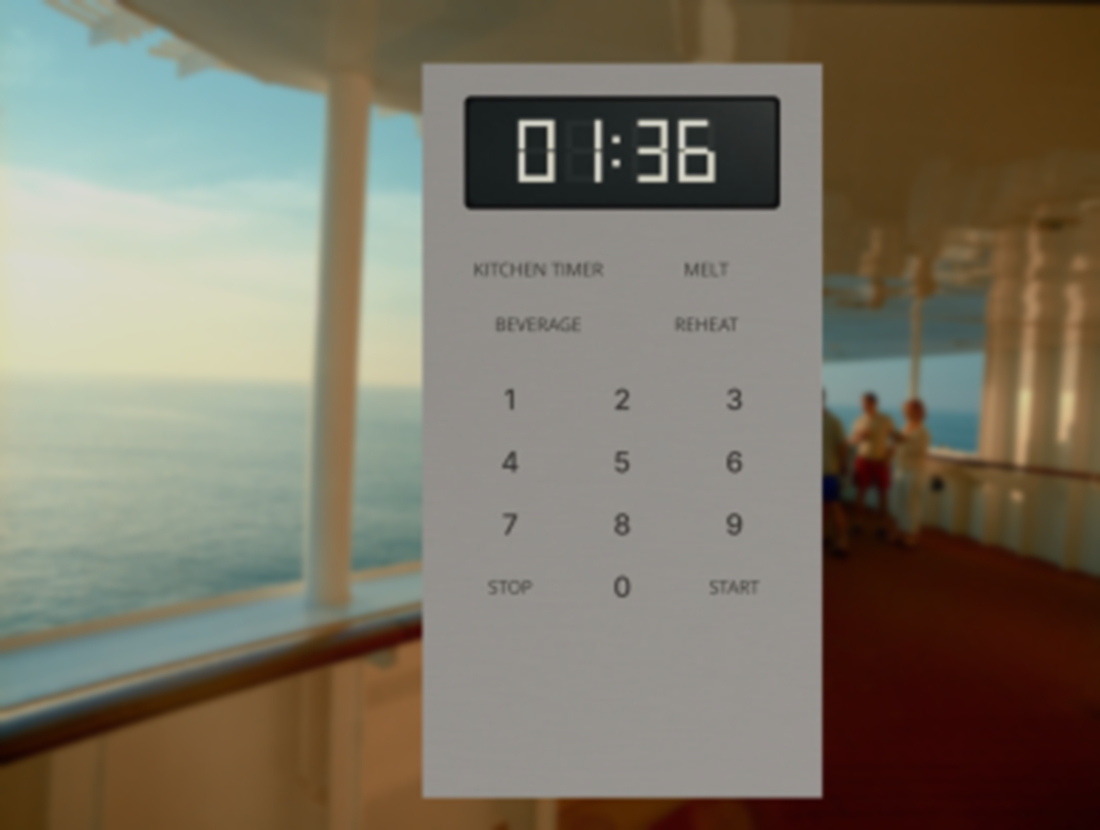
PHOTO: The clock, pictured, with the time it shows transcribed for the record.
1:36
